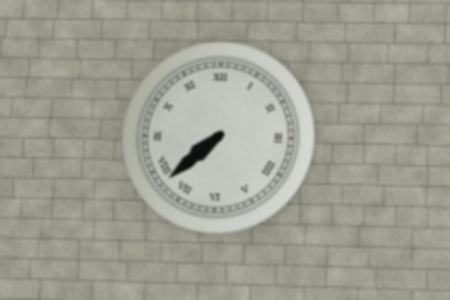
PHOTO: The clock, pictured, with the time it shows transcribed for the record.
7:38
